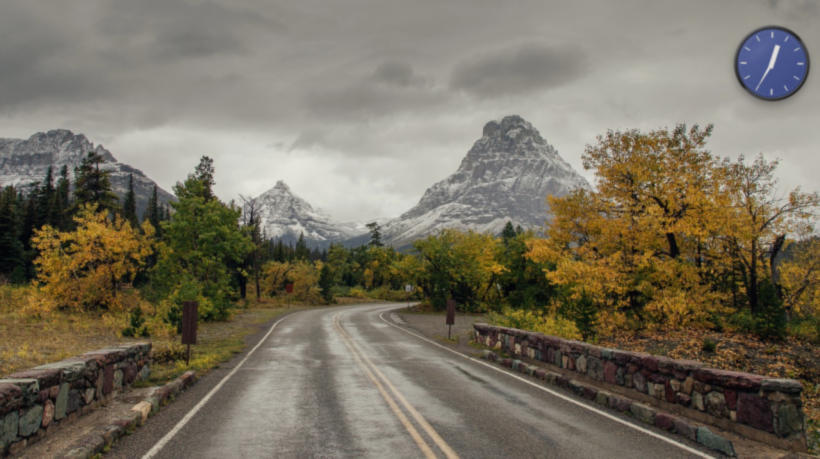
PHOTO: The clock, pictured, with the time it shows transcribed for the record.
12:35
